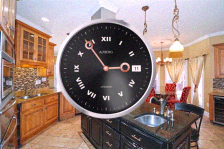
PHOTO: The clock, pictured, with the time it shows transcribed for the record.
2:54
